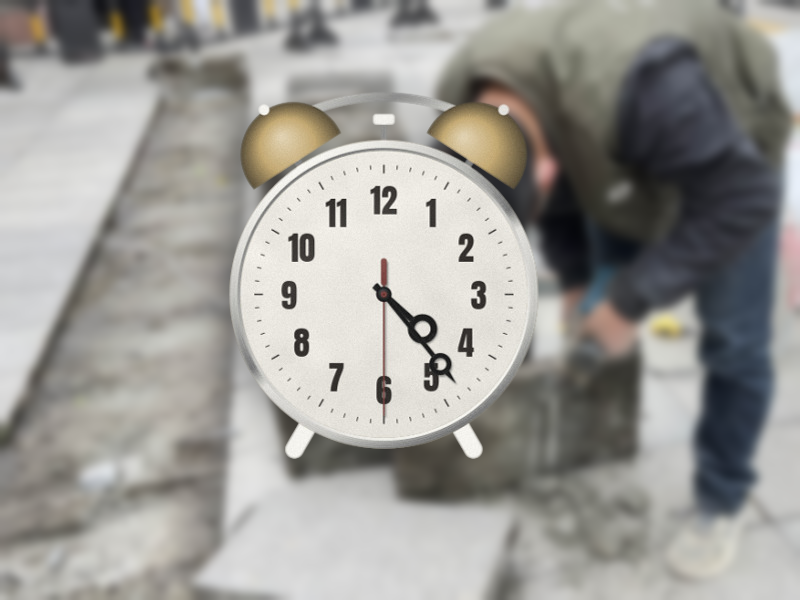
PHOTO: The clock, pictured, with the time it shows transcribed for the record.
4:23:30
